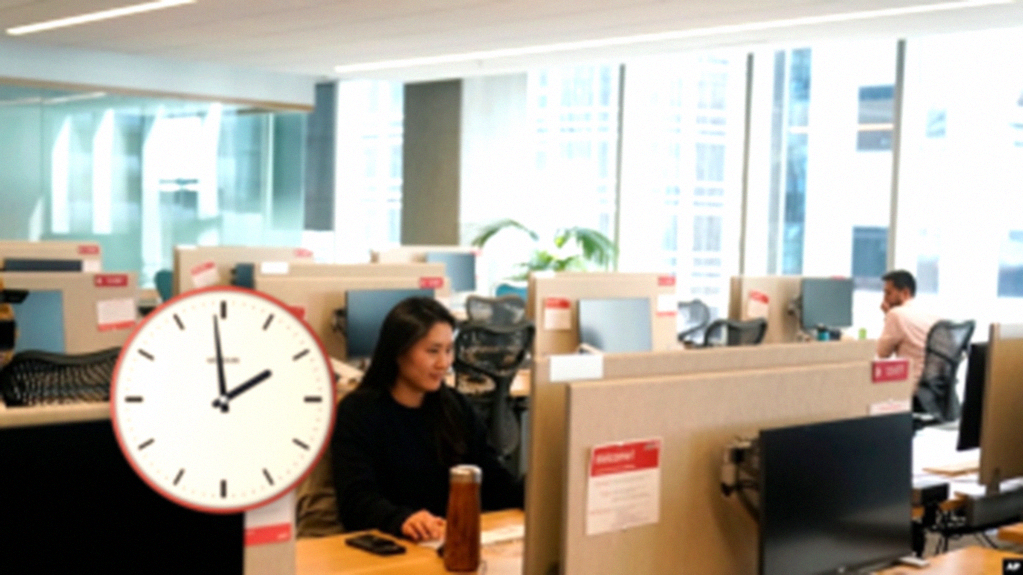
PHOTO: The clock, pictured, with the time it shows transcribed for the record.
1:59
